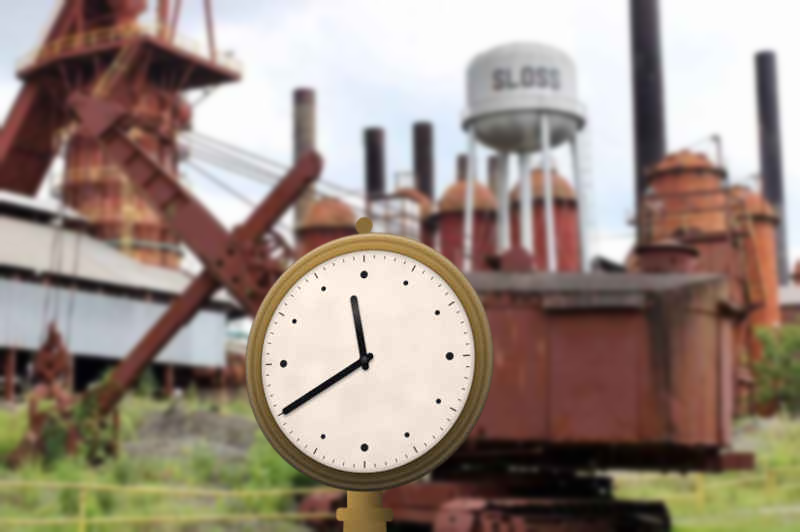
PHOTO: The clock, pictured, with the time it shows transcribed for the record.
11:40
